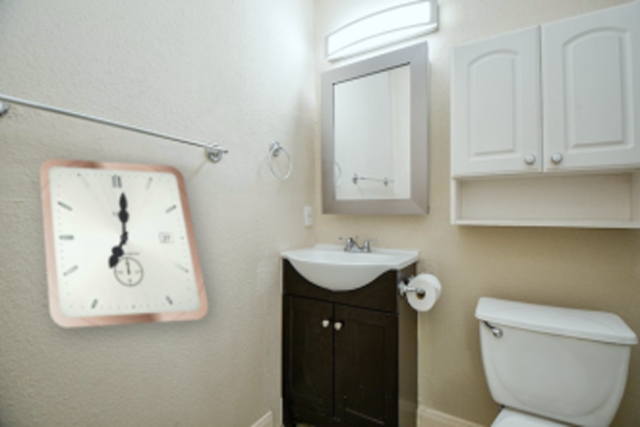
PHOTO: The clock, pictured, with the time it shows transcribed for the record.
7:01
